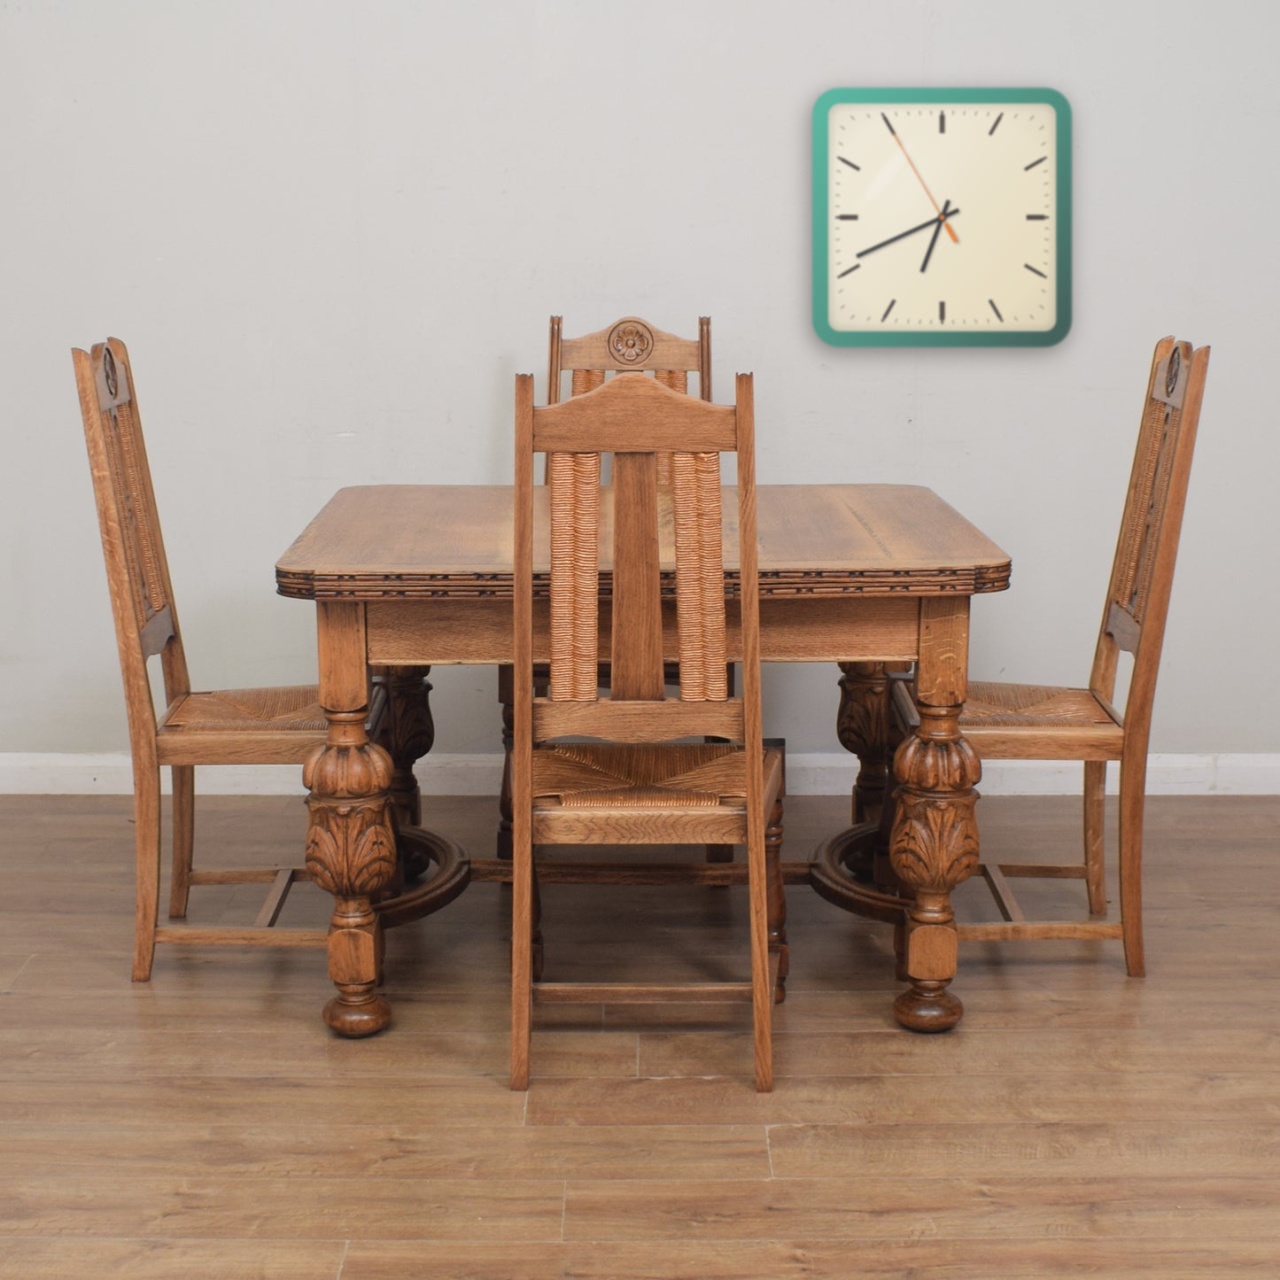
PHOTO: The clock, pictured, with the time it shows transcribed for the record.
6:40:55
